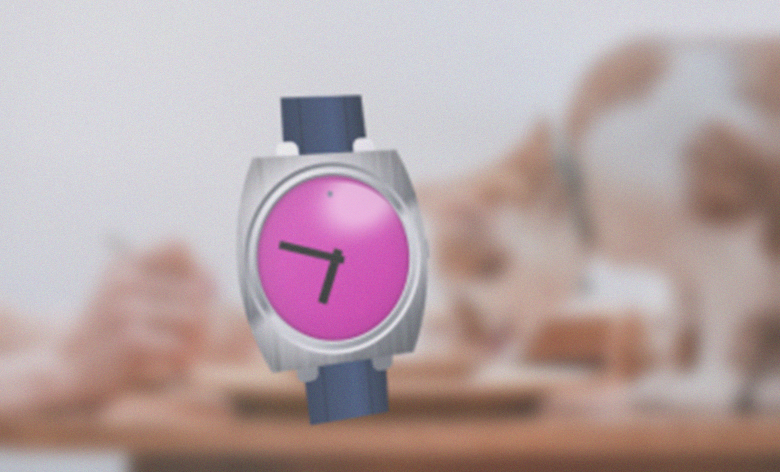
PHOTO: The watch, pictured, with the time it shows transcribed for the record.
6:48
